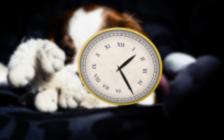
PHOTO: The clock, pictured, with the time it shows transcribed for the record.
1:25
